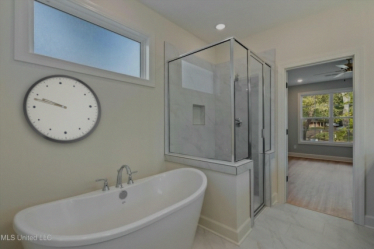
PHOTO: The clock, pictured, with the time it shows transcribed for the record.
9:48
